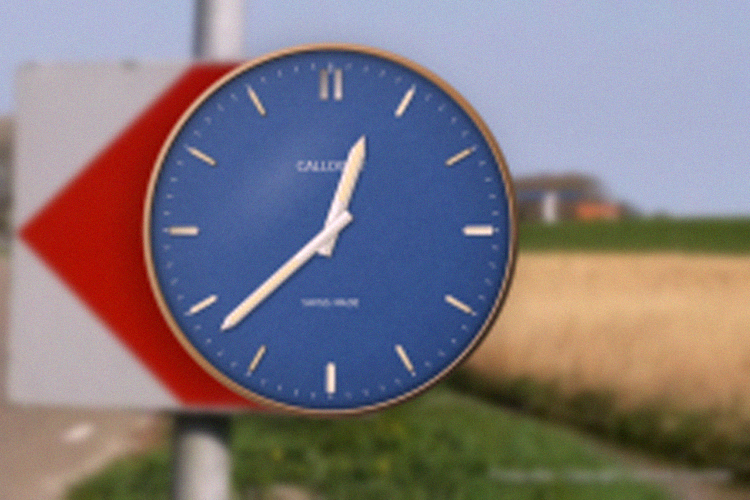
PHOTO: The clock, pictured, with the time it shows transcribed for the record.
12:38
